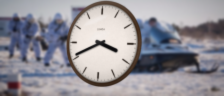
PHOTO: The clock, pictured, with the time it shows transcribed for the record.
3:41
